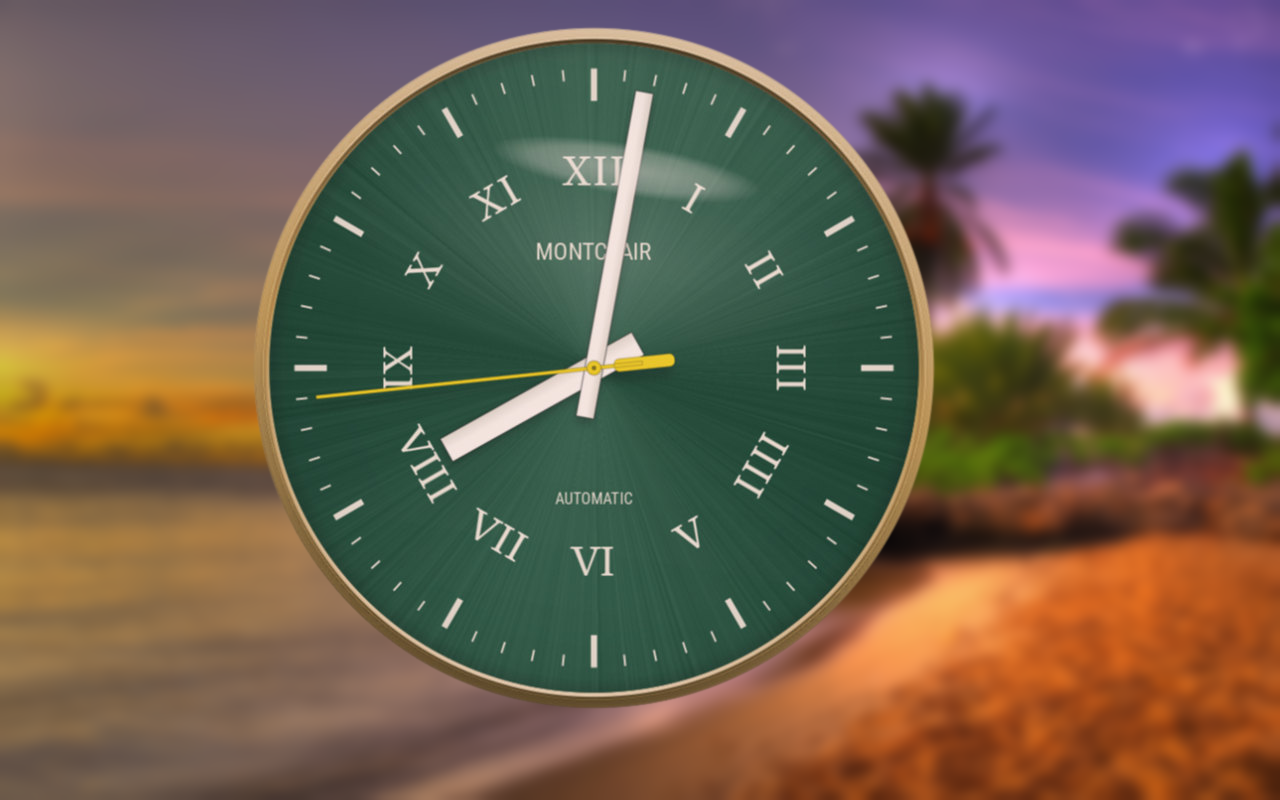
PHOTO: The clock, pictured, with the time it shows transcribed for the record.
8:01:44
